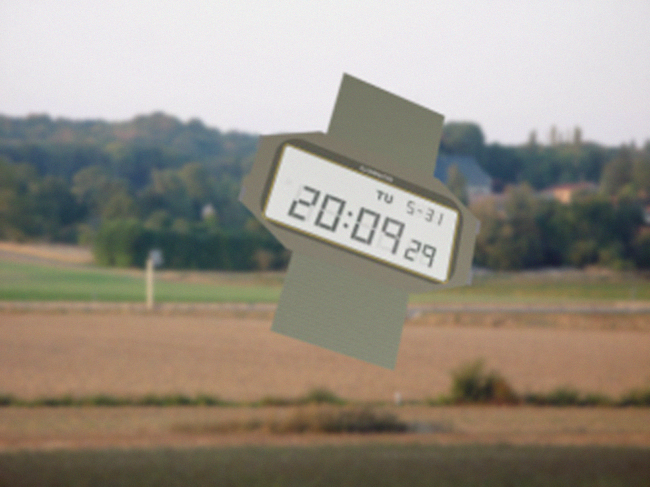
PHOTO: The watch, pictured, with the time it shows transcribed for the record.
20:09:29
